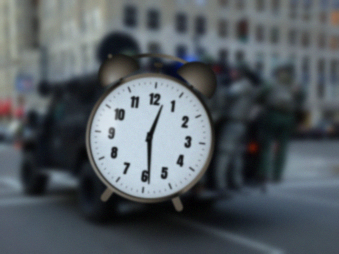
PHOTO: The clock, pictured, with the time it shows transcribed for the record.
12:29
